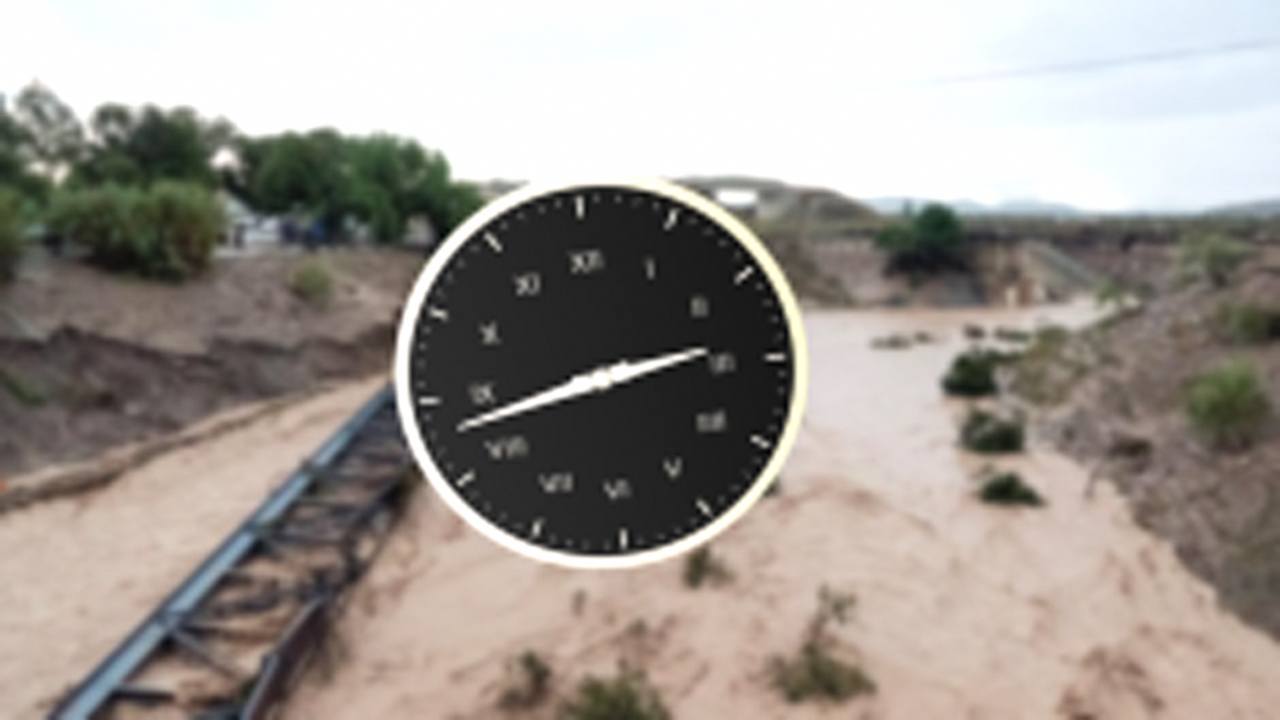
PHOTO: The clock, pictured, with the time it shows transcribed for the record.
2:43
